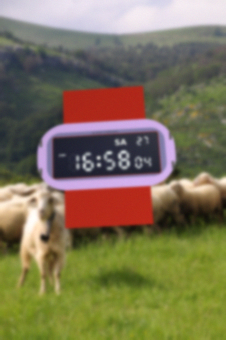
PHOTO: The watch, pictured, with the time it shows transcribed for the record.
16:58:04
